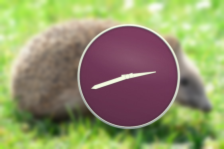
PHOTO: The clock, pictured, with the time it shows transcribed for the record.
2:42
